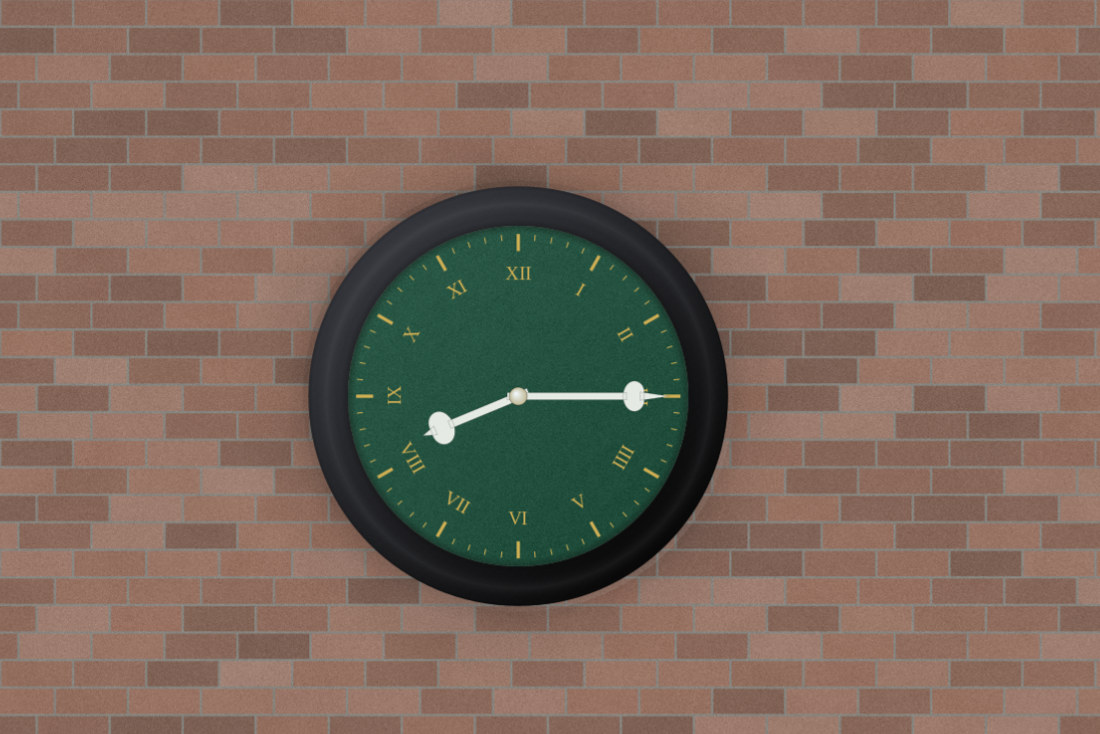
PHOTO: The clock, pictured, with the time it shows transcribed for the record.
8:15
